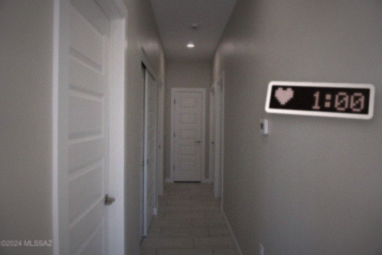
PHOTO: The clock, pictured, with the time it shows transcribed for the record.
1:00
